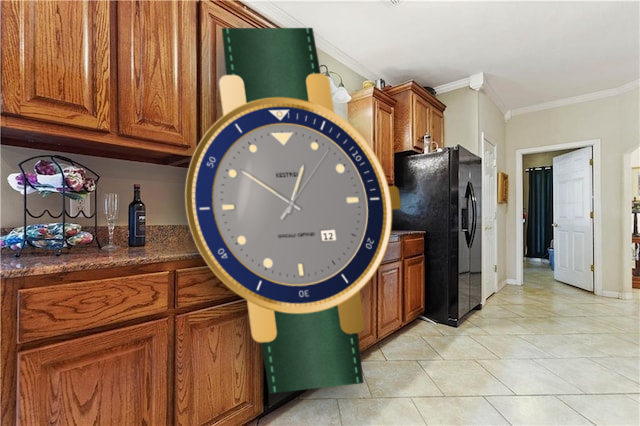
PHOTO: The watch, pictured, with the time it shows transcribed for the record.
12:51:07
